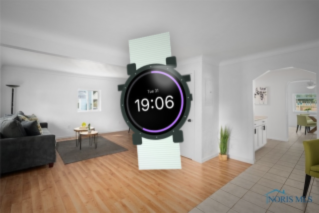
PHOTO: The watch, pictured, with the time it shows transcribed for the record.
19:06
